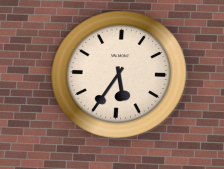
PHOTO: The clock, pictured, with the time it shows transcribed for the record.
5:35
